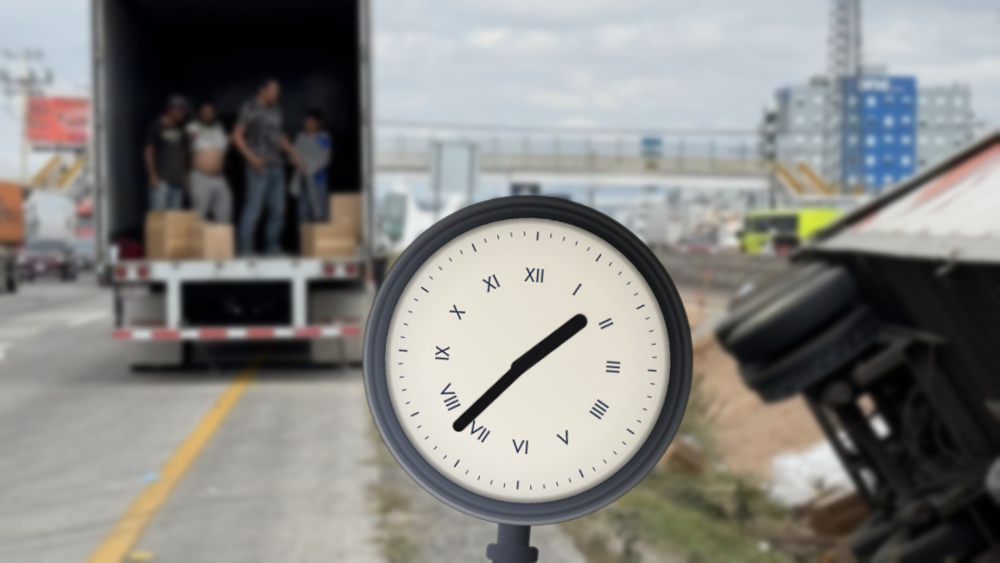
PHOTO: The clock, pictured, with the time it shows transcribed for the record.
1:37
